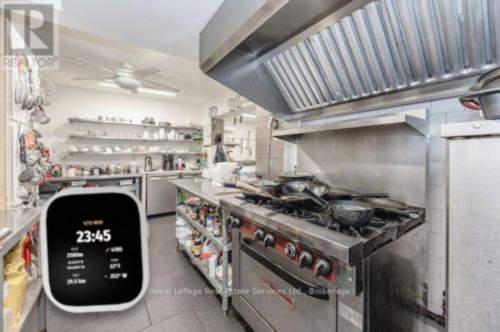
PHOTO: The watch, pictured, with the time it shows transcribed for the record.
23:45
